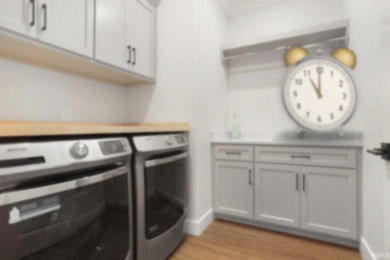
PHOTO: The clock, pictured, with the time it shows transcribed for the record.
11:00
